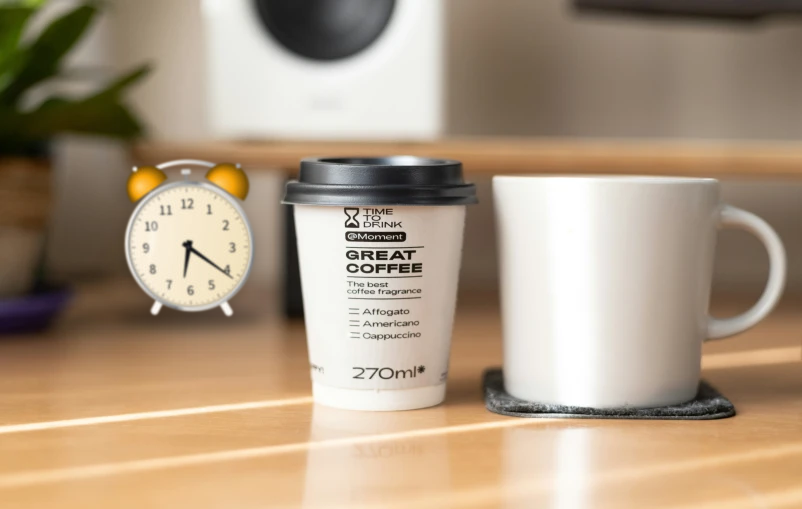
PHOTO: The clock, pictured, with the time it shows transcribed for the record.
6:21
